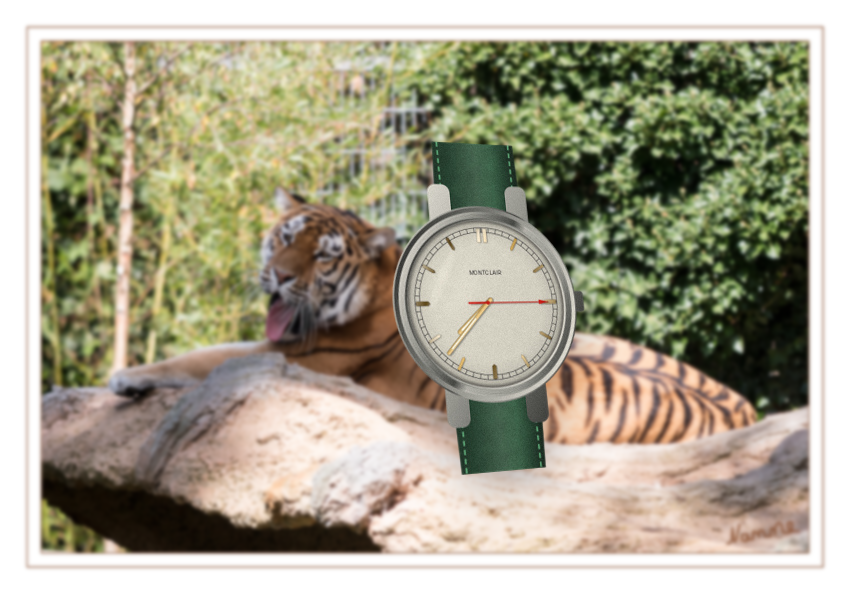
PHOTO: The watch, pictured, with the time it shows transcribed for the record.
7:37:15
